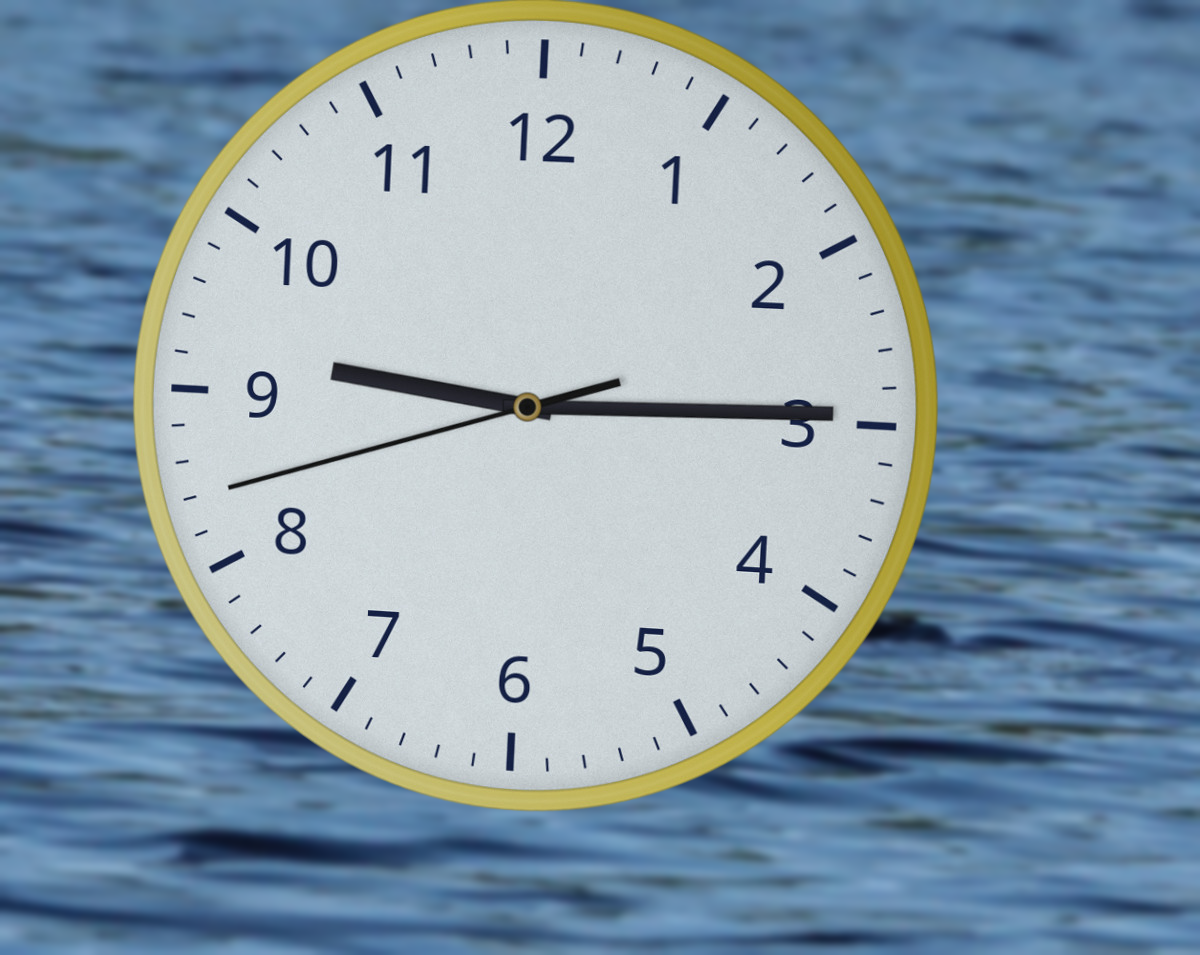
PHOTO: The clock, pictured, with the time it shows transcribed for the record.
9:14:42
